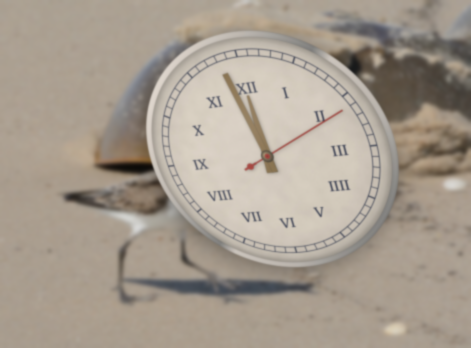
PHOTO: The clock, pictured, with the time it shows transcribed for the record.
11:58:11
